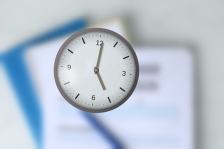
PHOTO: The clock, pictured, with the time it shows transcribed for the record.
5:01
